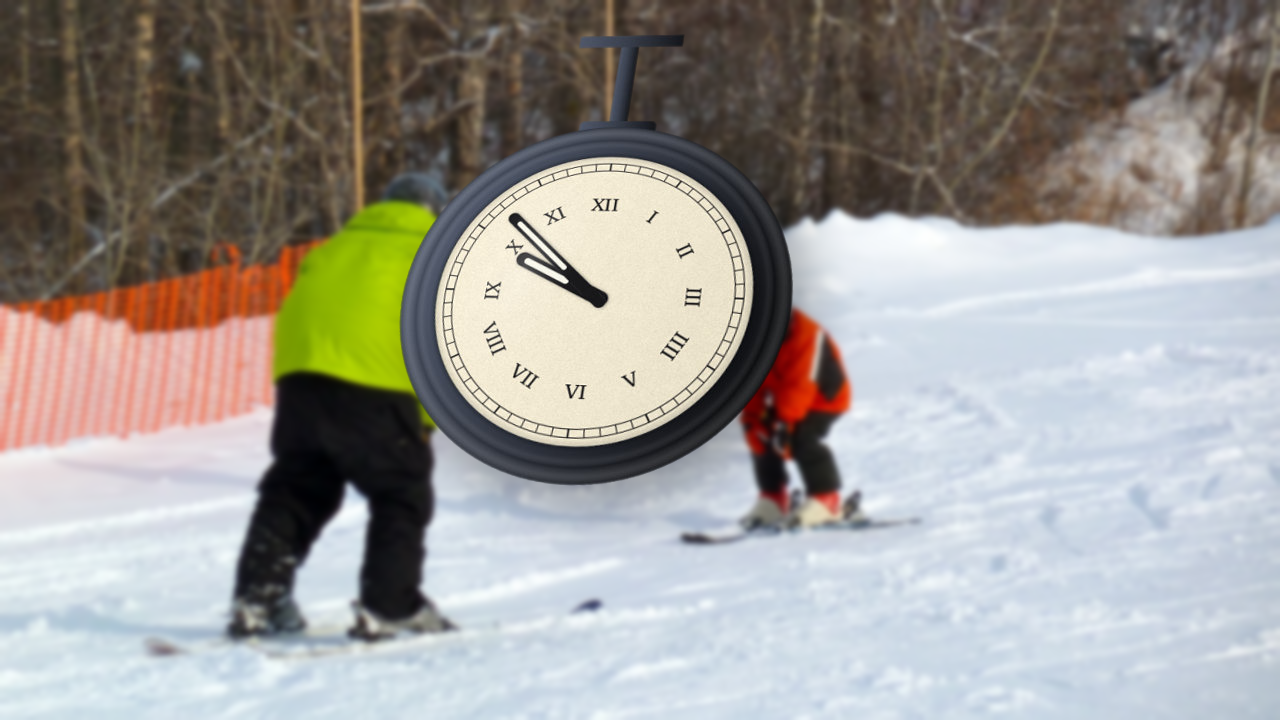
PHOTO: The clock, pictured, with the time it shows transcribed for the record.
9:52
